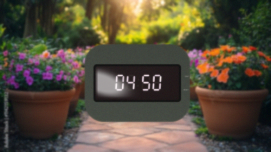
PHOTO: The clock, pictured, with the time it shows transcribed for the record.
4:50
